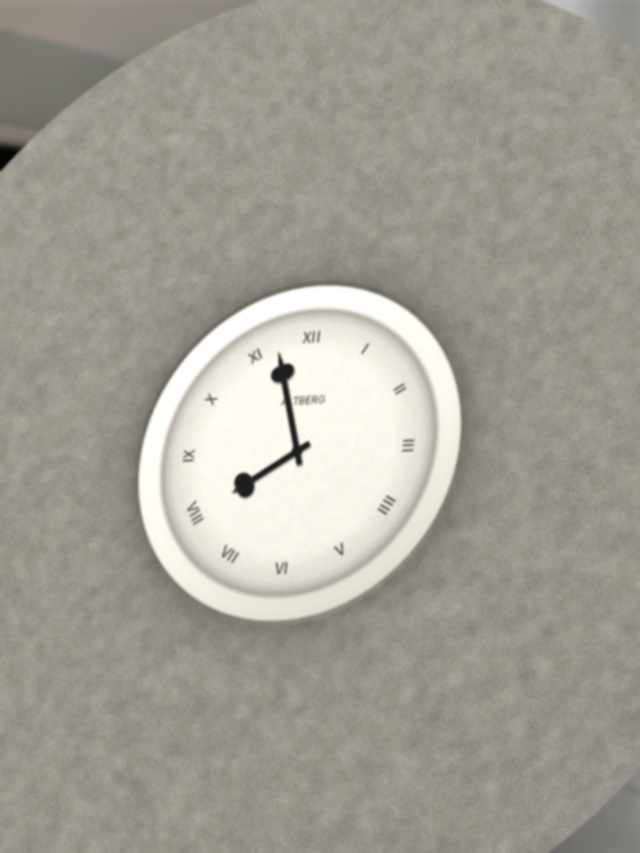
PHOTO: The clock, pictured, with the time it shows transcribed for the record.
7:57
